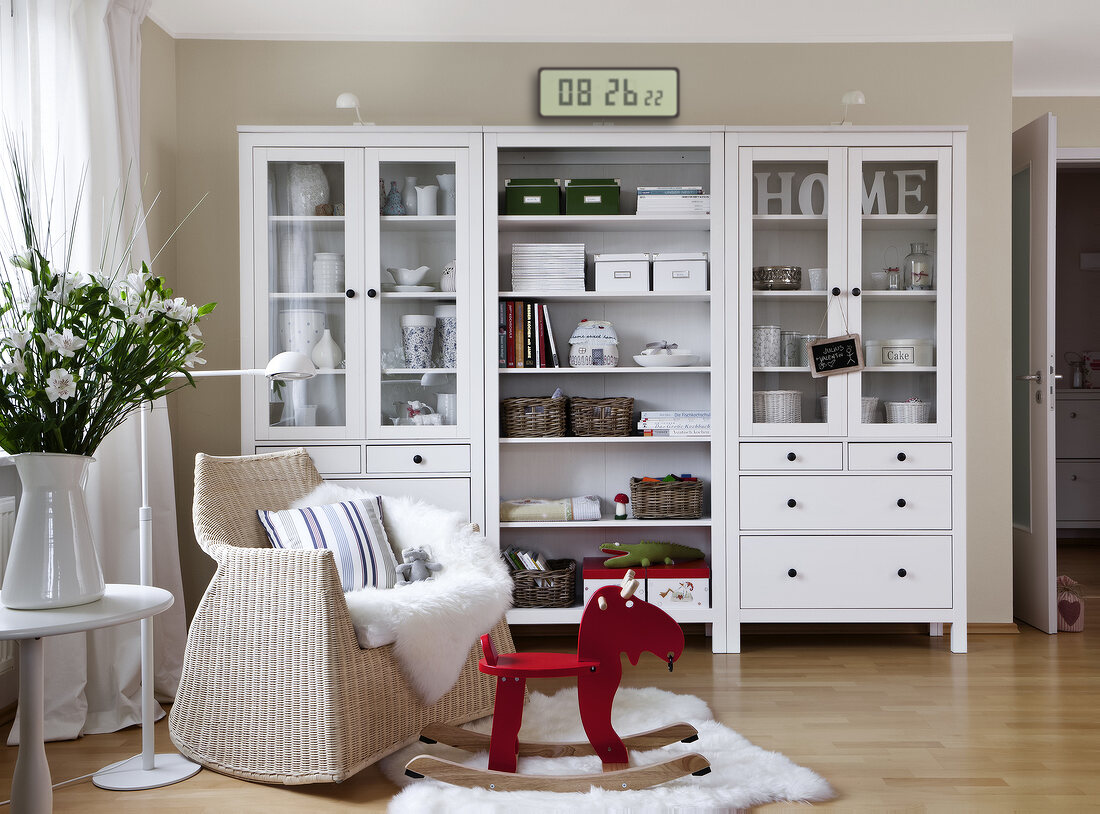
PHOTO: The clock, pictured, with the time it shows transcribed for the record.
8:26:22
